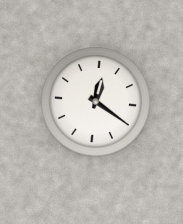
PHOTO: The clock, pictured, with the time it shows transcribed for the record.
12:20
